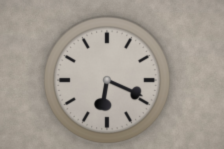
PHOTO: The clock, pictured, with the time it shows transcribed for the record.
6:19
